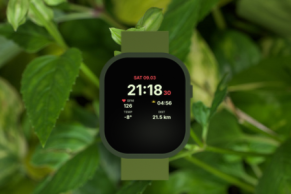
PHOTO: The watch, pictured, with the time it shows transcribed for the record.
21:18
